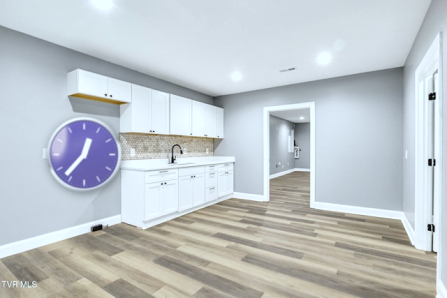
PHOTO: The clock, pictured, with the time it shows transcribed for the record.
12:37
